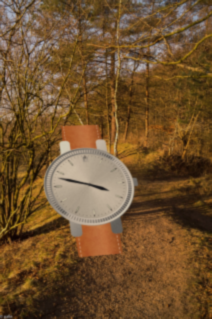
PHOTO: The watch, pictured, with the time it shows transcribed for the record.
3:48
